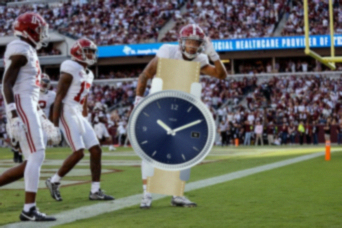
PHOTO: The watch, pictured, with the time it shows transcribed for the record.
10:10
